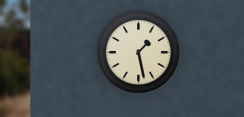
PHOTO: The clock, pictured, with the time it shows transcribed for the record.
1:28
